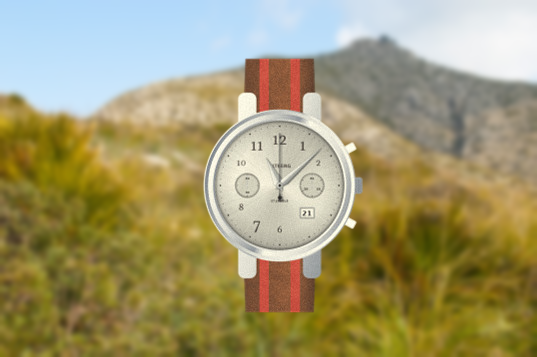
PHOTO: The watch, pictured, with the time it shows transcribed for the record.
11:08
